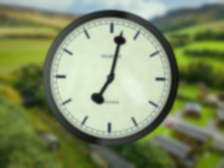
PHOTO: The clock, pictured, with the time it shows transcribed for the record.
7:02
